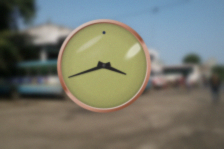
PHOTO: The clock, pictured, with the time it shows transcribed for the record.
3:42
